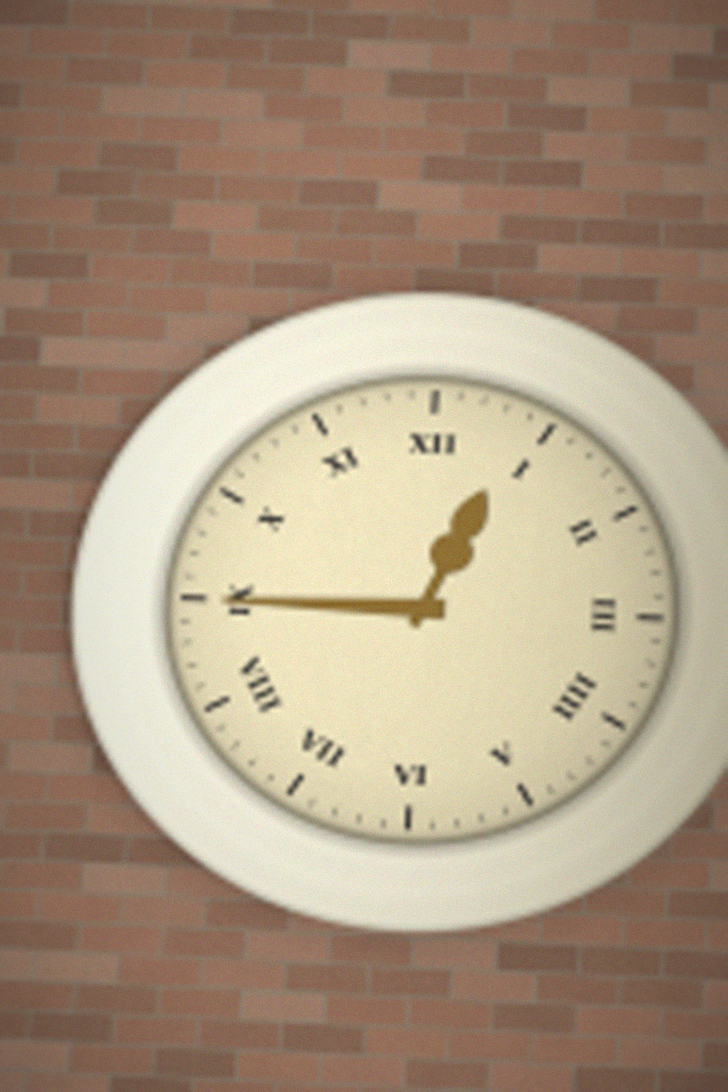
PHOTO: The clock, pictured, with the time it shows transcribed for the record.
12:45
